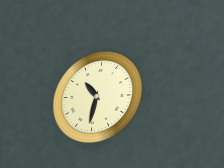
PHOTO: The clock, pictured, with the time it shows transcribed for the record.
10:31
